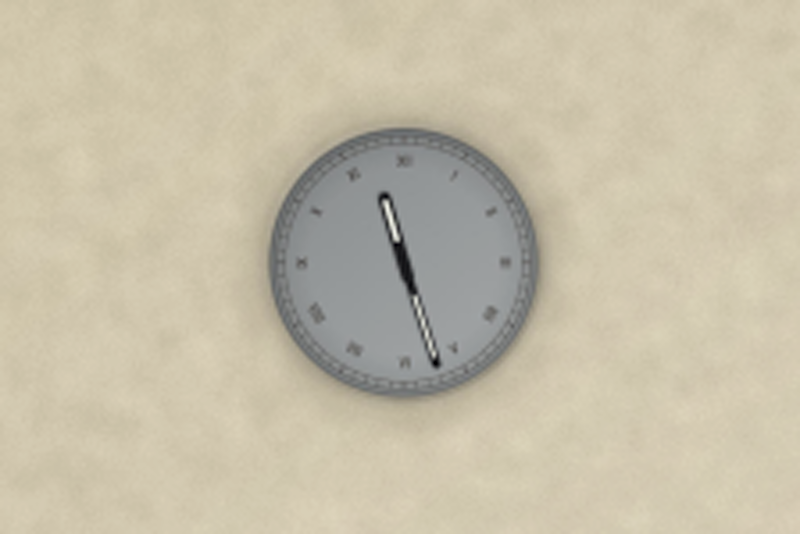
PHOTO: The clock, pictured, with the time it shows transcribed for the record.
11:27
